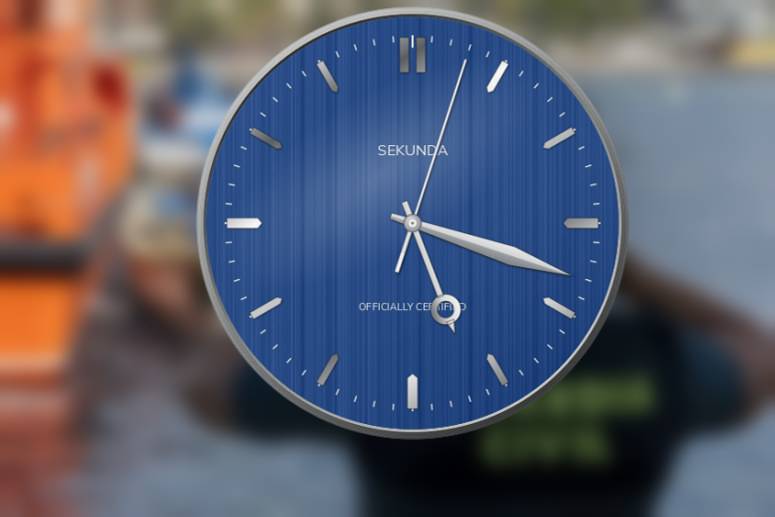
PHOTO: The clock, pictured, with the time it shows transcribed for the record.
5:18:03
